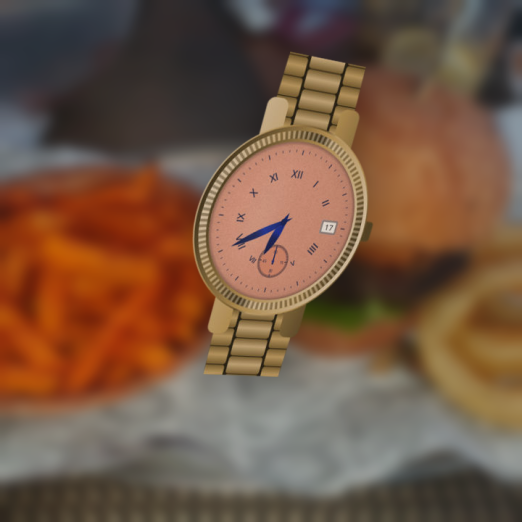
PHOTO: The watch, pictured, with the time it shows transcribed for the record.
6:40
